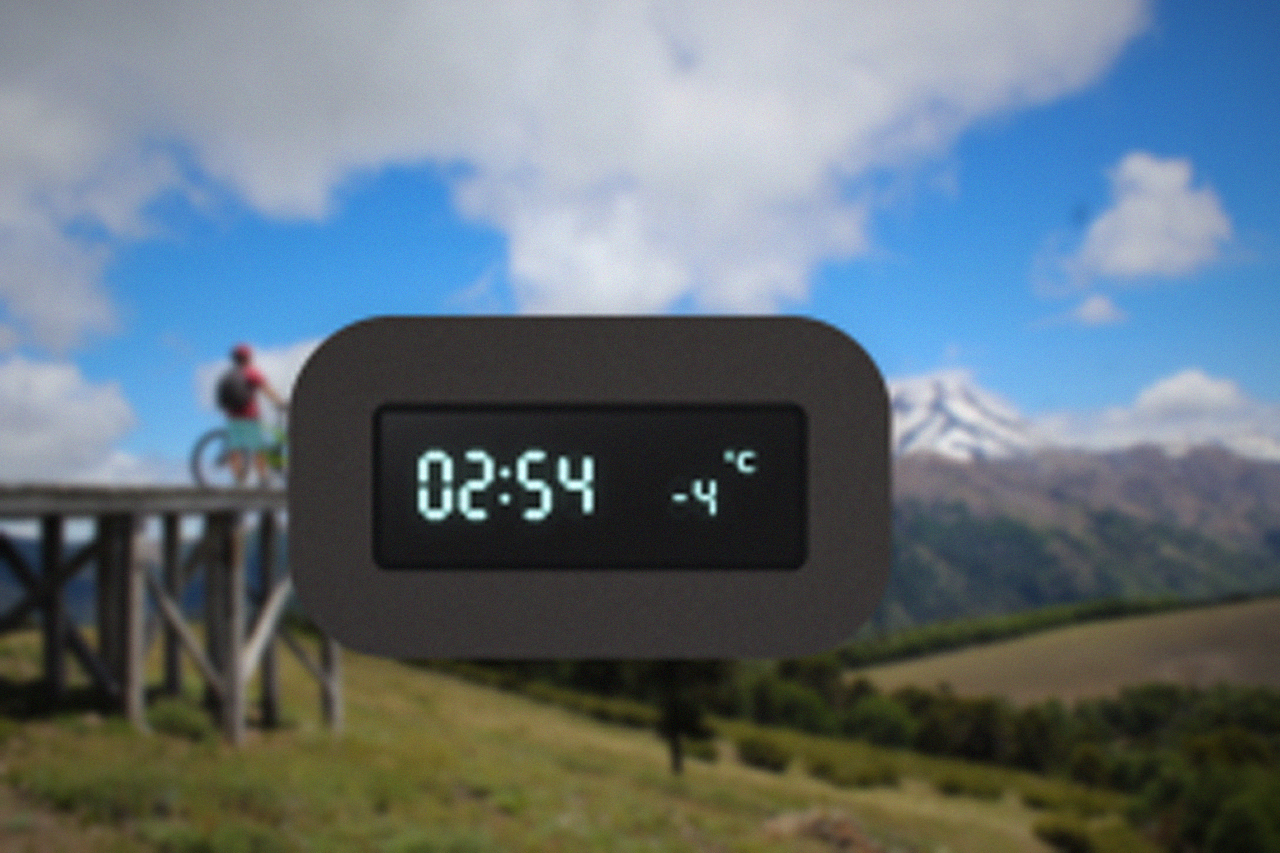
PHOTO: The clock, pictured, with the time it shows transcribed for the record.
2:54
